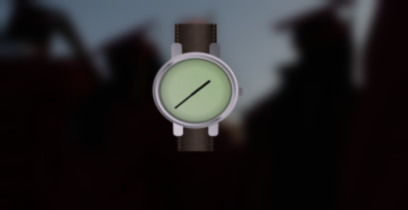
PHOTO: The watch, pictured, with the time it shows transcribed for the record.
1:38
